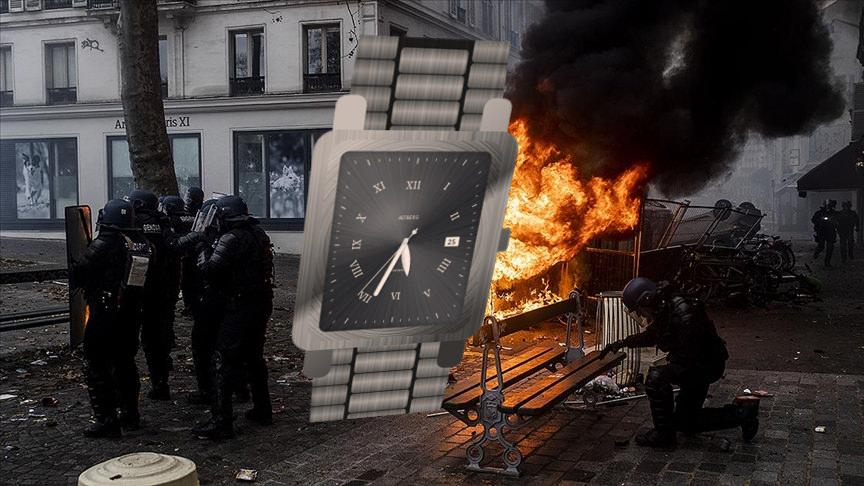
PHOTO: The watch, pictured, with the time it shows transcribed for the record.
5:33:36
